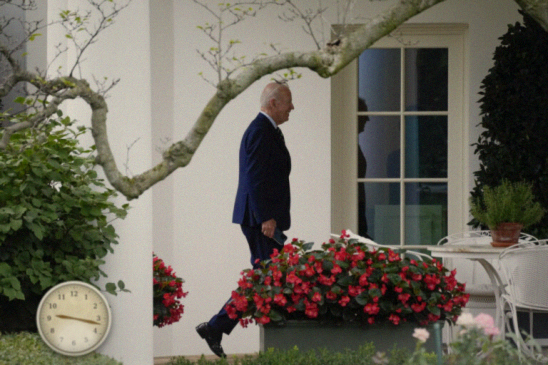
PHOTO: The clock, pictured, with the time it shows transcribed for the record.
9:17
